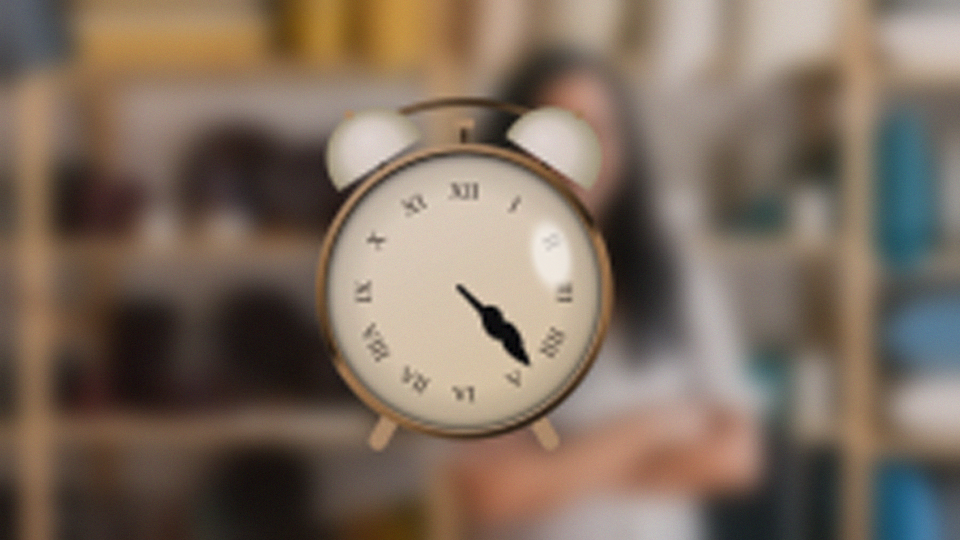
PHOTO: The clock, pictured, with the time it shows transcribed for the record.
4:23
